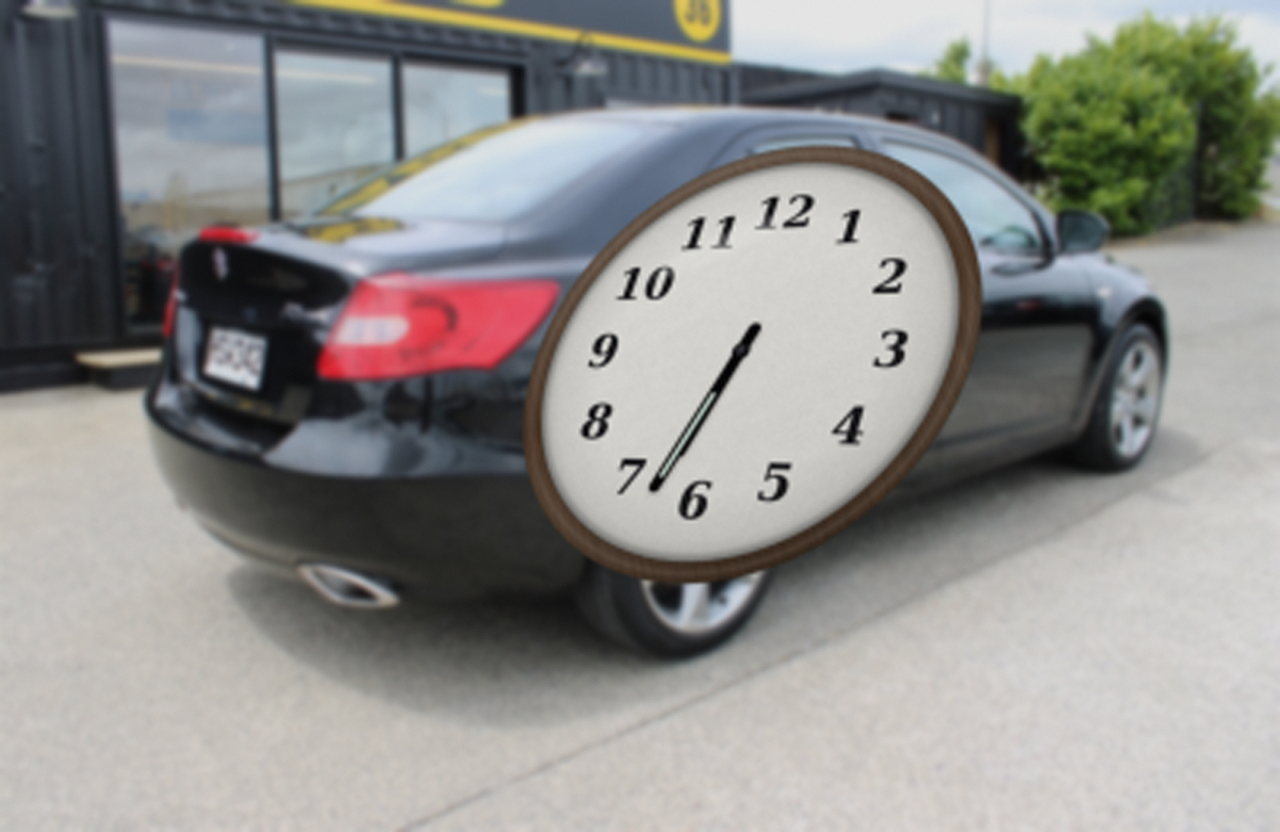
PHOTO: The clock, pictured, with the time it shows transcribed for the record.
6:33
